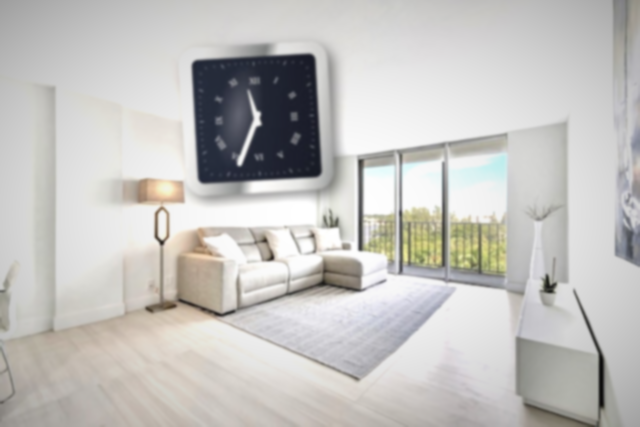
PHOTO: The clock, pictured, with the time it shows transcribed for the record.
11:34
